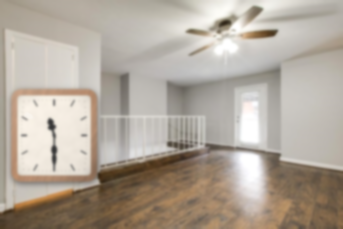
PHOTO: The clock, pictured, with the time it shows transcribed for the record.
11:30
